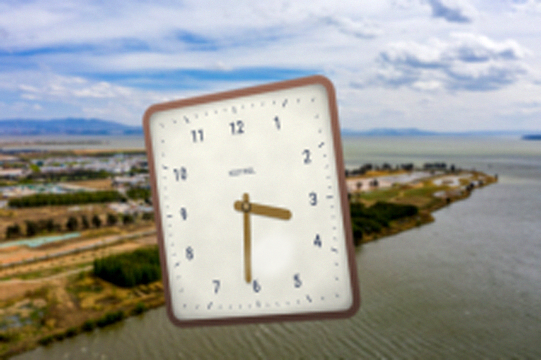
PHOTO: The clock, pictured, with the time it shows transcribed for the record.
3:31
